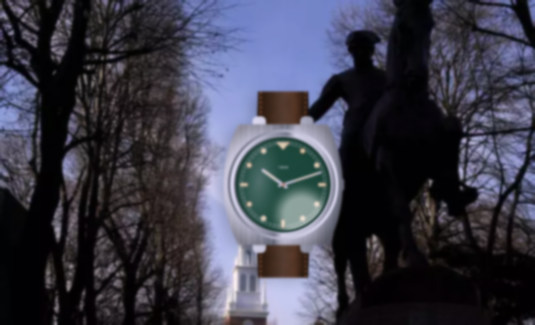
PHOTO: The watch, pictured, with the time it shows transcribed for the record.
10:12
